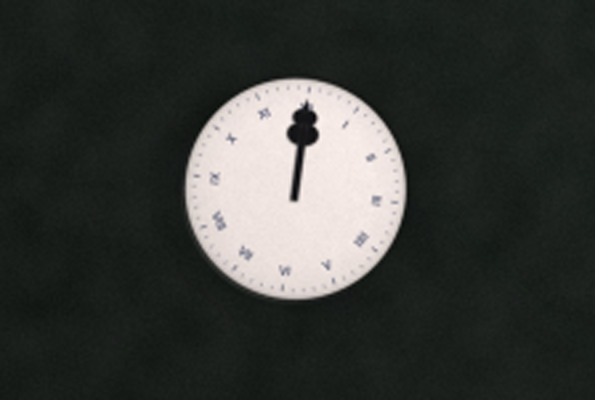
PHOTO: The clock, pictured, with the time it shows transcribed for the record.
12:00
